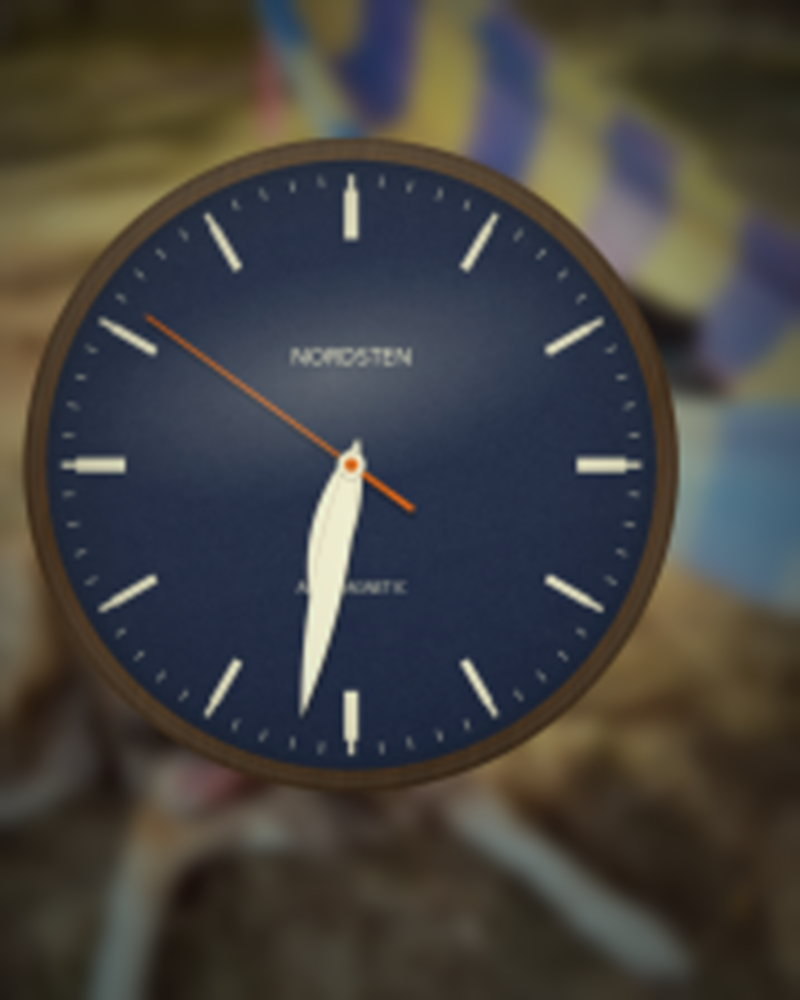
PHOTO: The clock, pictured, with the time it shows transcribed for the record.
6:31:51
